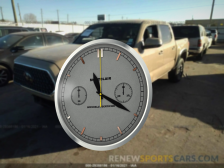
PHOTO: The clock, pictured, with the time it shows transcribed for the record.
11:20
